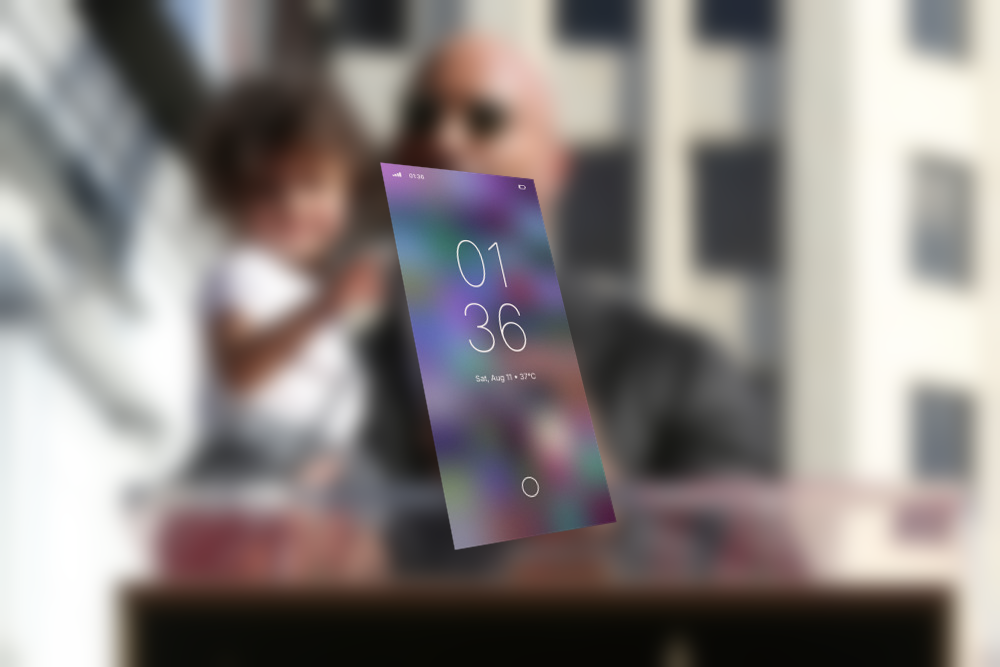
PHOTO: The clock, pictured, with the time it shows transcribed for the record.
1:36
